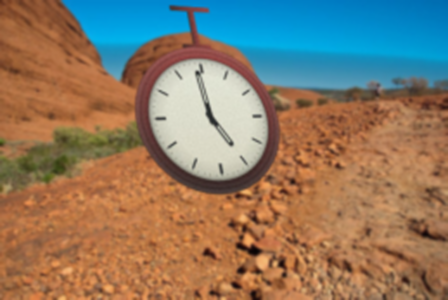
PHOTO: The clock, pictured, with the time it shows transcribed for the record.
4:59
